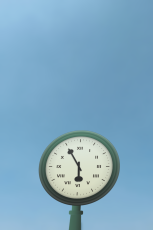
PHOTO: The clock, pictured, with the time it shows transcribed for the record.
5:55
